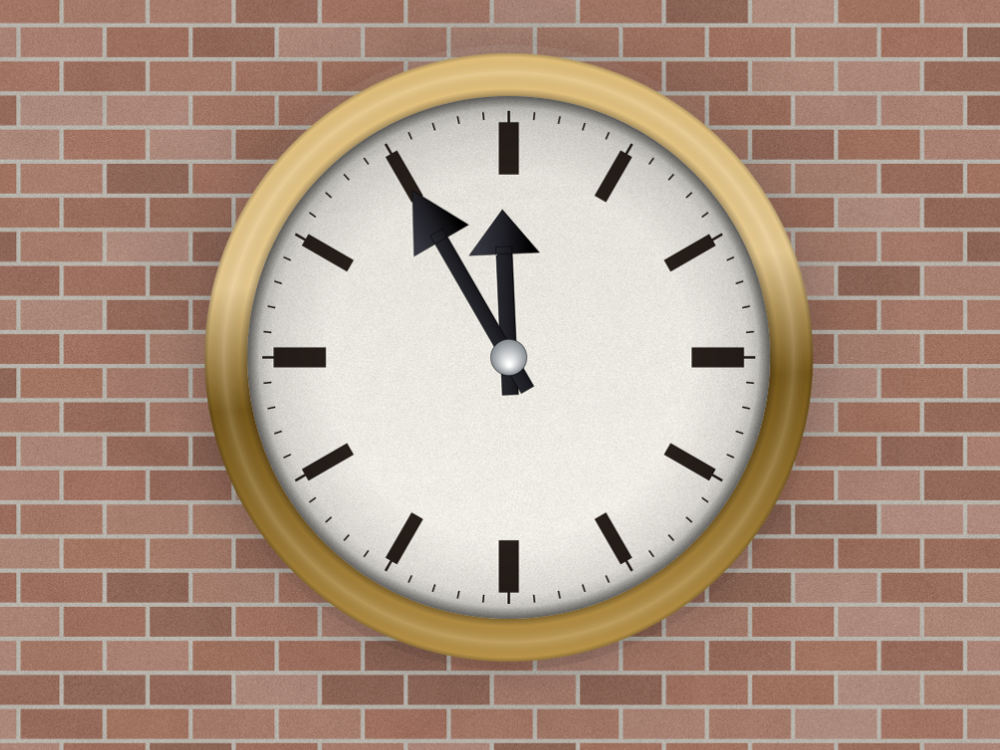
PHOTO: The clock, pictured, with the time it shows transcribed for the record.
11:55
